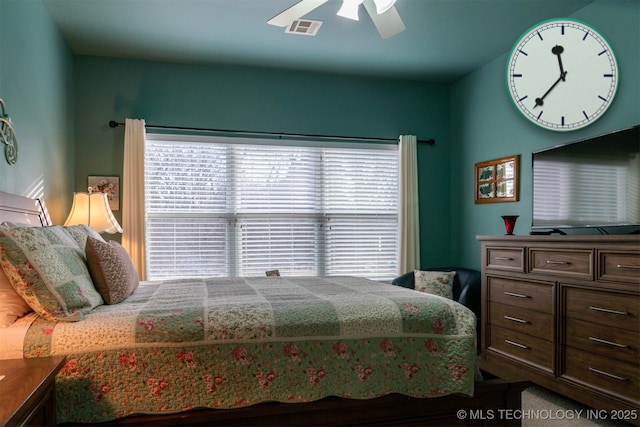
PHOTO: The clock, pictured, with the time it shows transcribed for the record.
11:37
